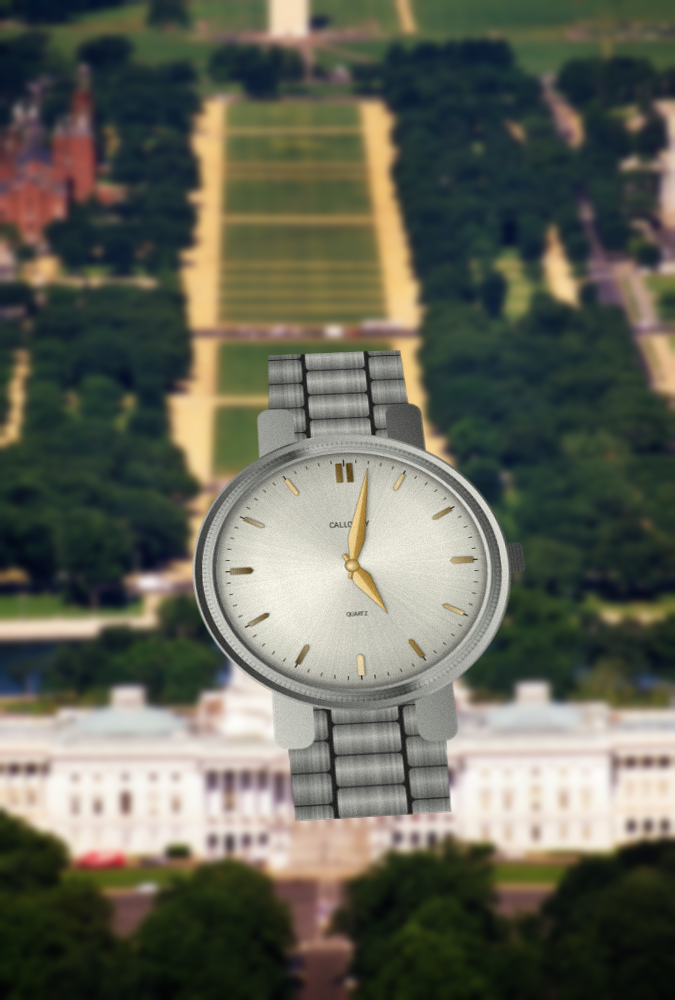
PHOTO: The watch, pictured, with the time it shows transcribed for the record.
5:02
